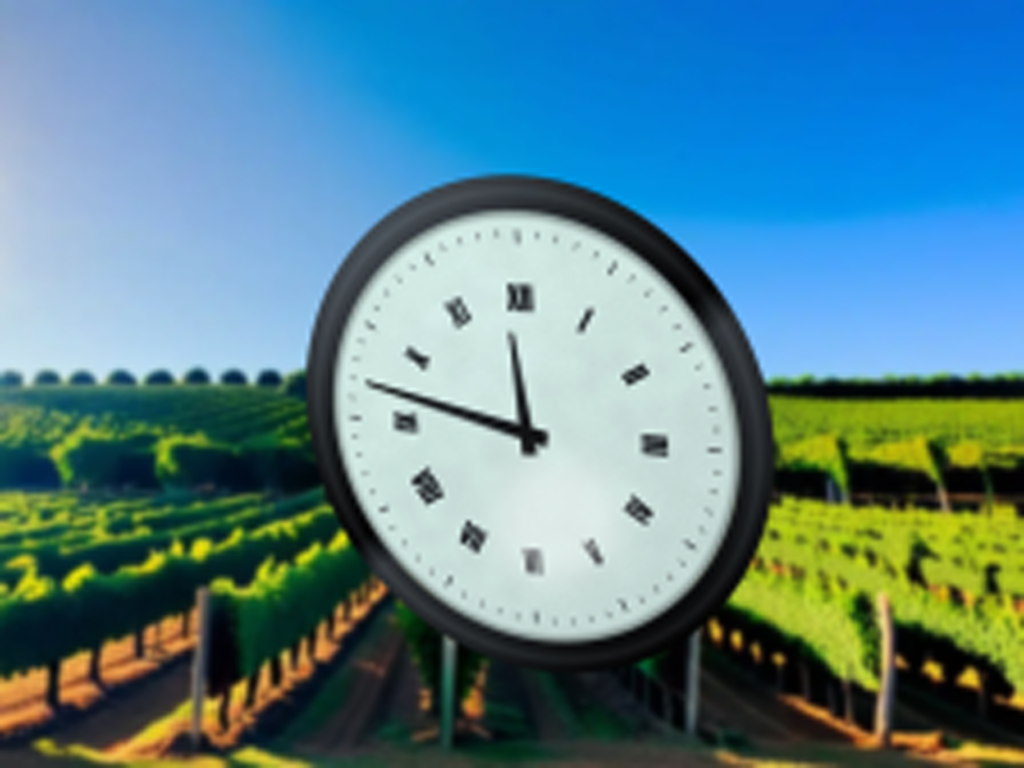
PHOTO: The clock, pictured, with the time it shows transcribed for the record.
11:47
